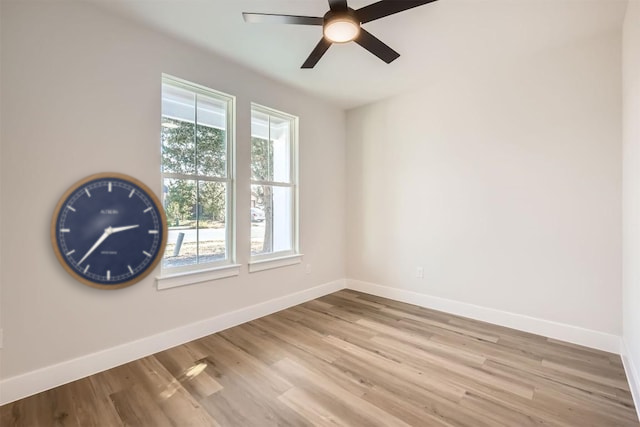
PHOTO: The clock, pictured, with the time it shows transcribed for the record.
2:37
